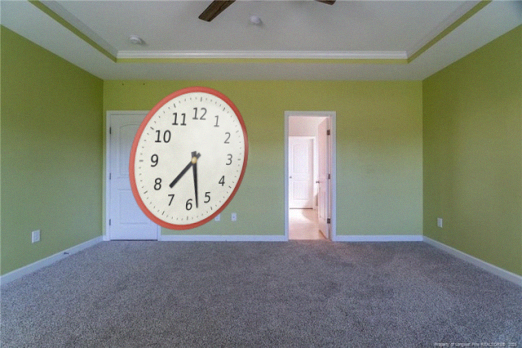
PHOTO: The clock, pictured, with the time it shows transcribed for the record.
7:28
